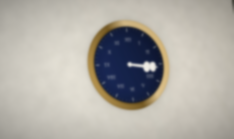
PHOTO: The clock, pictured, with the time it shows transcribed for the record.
3:16
